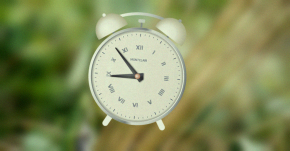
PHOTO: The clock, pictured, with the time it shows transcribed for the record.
8:53
